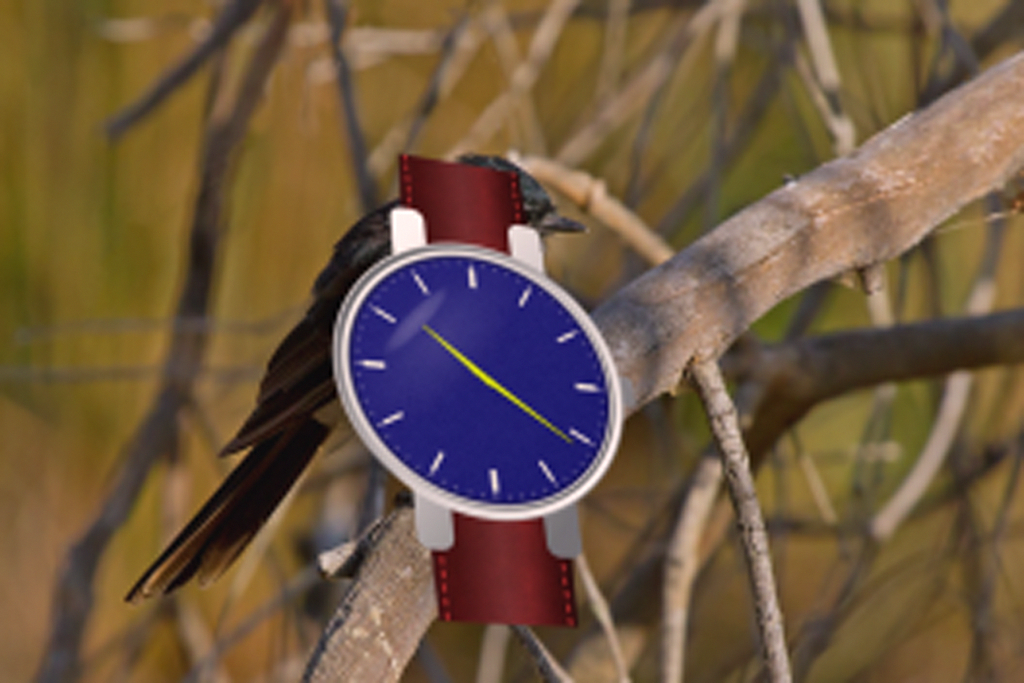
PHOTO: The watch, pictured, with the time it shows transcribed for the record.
10:21
